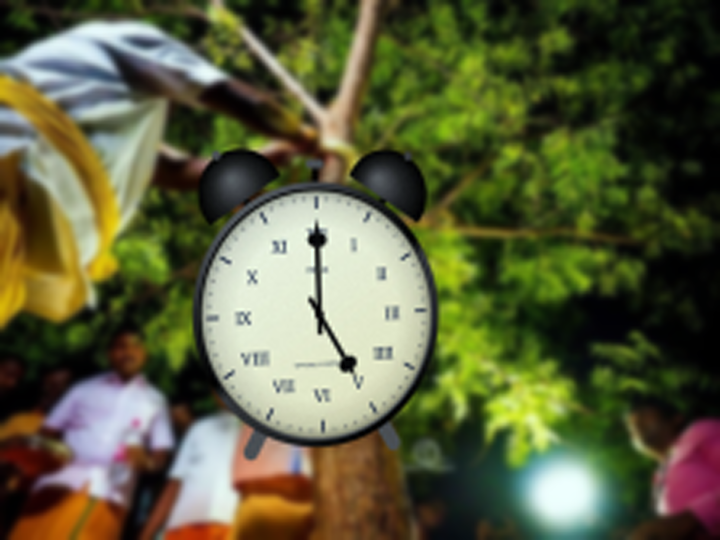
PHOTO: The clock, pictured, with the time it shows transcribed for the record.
5:00
